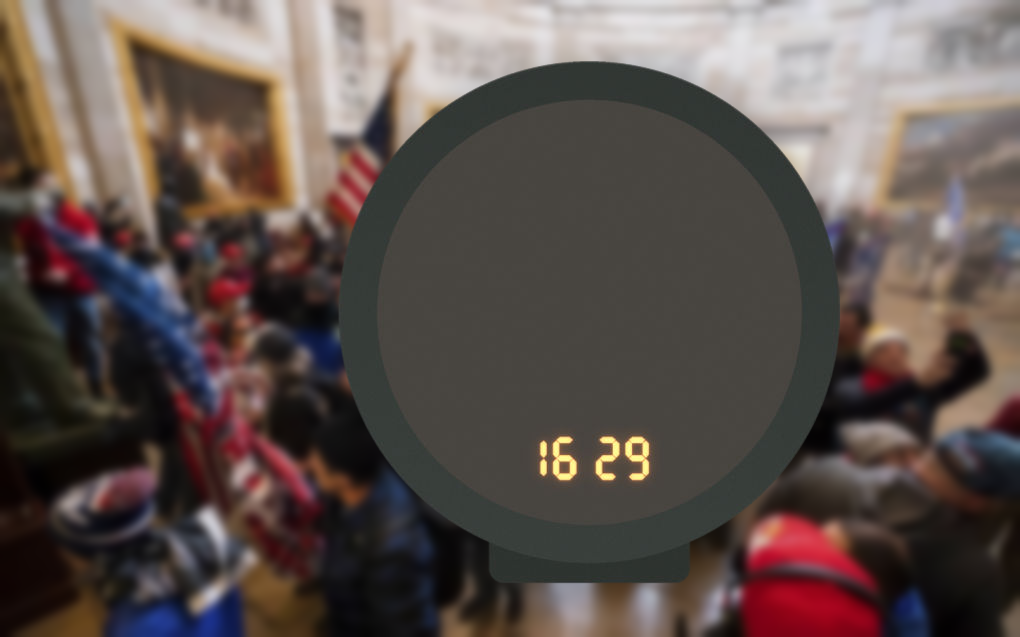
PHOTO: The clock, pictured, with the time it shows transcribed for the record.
16:29
